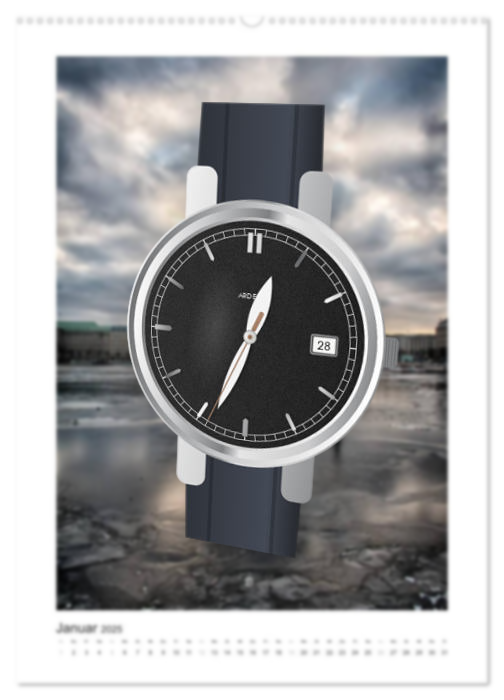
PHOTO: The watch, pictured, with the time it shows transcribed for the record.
12:33:34
